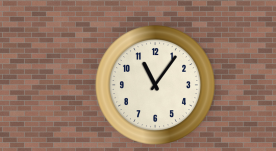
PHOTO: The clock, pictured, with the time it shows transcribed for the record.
11:06
